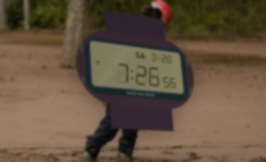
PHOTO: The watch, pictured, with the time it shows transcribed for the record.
7:26
